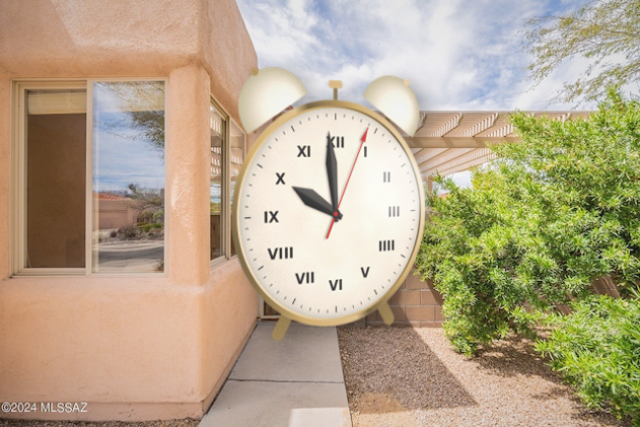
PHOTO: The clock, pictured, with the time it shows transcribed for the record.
9:59:04
